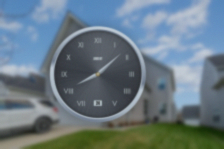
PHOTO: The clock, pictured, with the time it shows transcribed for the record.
8:08
